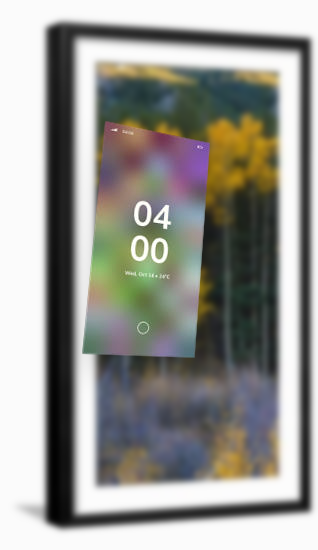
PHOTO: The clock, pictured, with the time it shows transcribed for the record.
4:00
